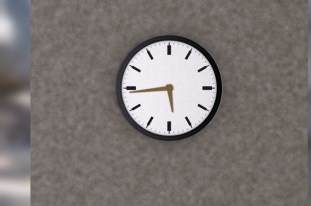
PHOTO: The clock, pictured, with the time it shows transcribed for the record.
5:44
